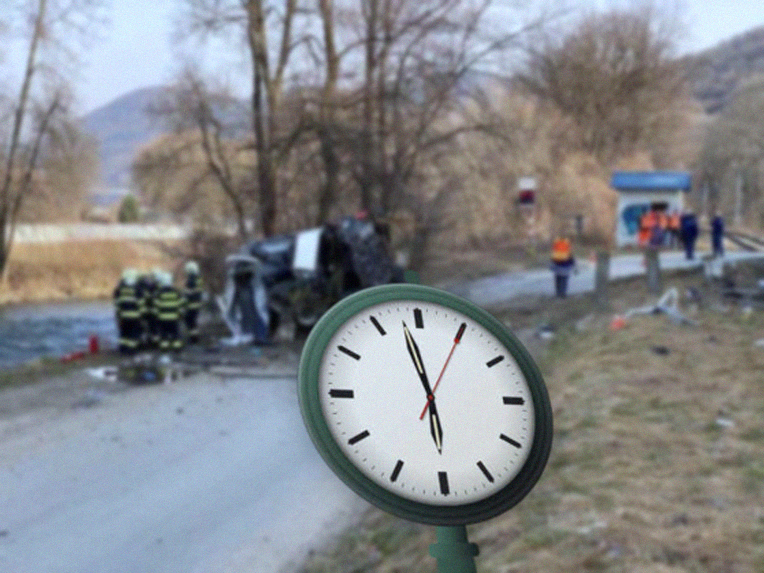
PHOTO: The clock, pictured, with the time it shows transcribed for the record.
5:58:05
